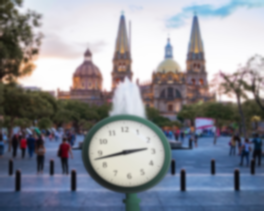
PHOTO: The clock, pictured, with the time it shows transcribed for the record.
2:43
